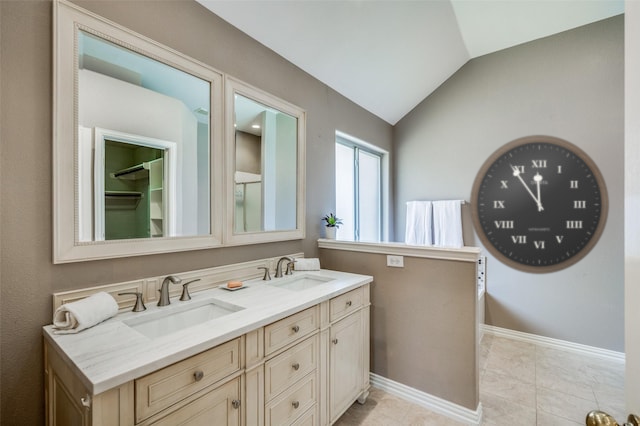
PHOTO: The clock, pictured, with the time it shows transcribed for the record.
11:54
